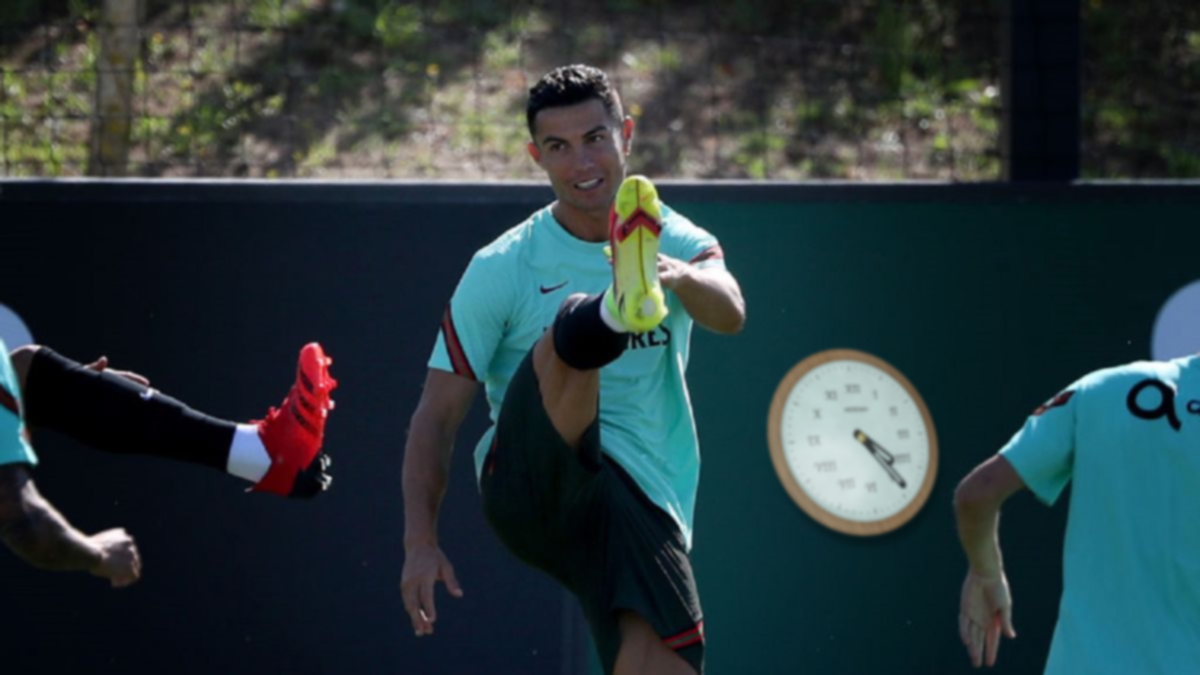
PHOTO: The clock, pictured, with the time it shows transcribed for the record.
4:24
